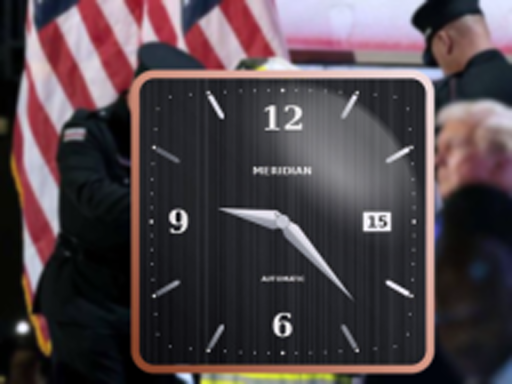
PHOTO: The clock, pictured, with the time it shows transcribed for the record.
9:23
